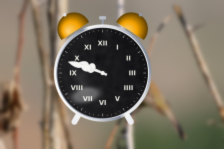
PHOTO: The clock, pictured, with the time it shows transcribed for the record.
9:48
